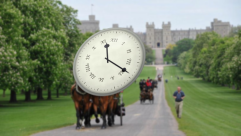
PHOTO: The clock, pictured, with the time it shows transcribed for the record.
11:19
